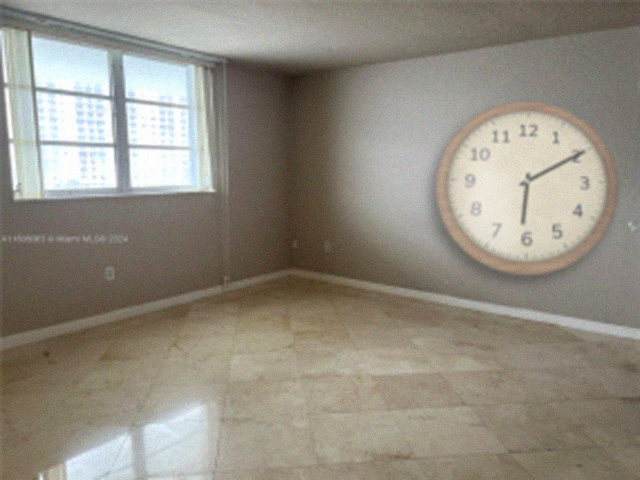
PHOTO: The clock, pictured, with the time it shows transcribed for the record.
6:10
